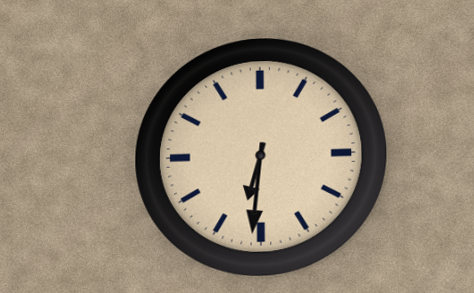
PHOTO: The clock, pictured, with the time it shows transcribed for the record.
6:31
